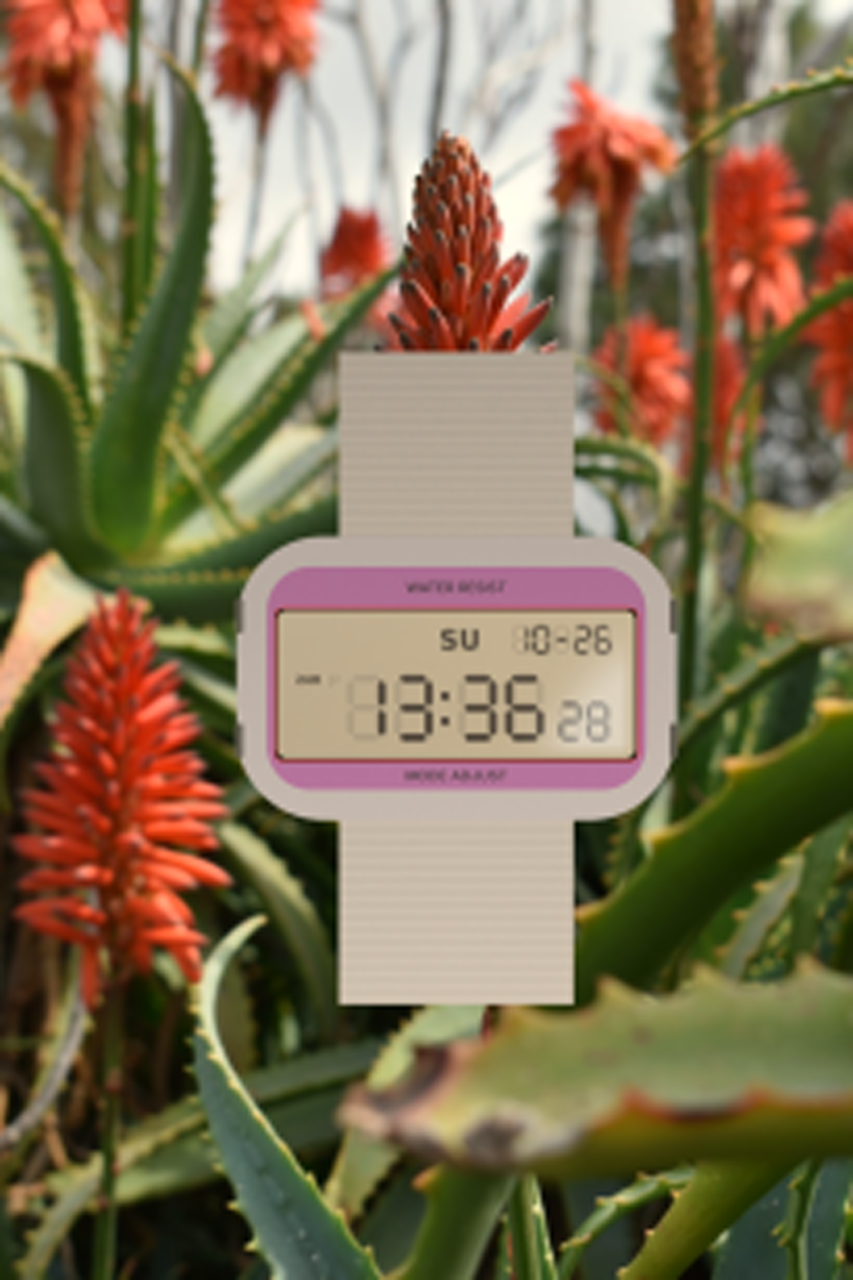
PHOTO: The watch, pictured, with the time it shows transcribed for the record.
13:36:28
